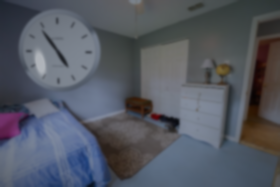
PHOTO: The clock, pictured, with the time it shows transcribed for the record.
4:54
